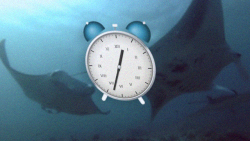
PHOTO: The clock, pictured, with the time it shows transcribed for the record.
12:33
